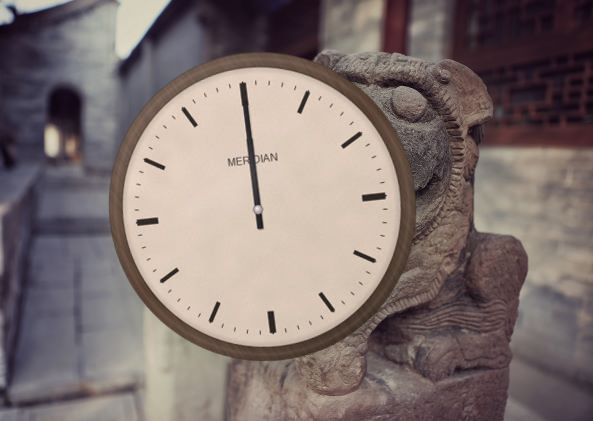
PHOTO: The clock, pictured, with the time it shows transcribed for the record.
12:00
